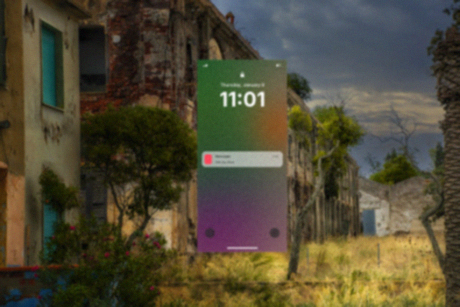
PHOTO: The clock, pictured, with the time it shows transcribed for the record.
11:01
